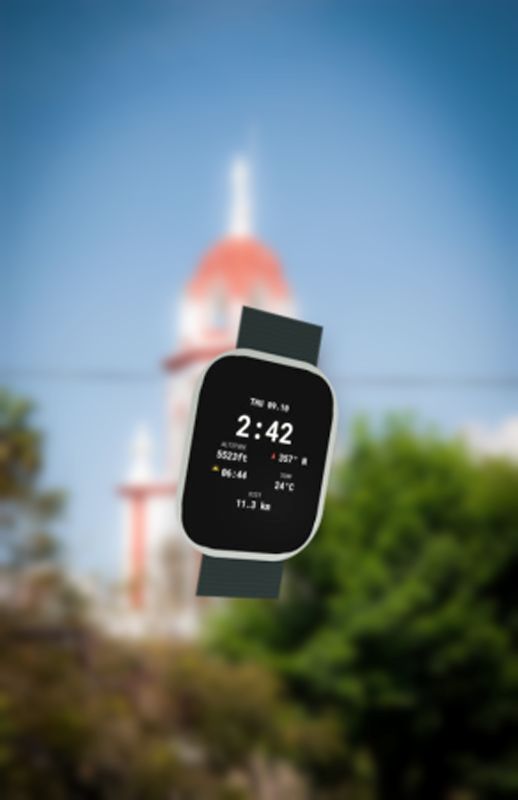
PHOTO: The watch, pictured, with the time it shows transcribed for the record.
2:42
